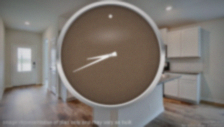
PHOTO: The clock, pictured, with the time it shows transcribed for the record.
8:41
